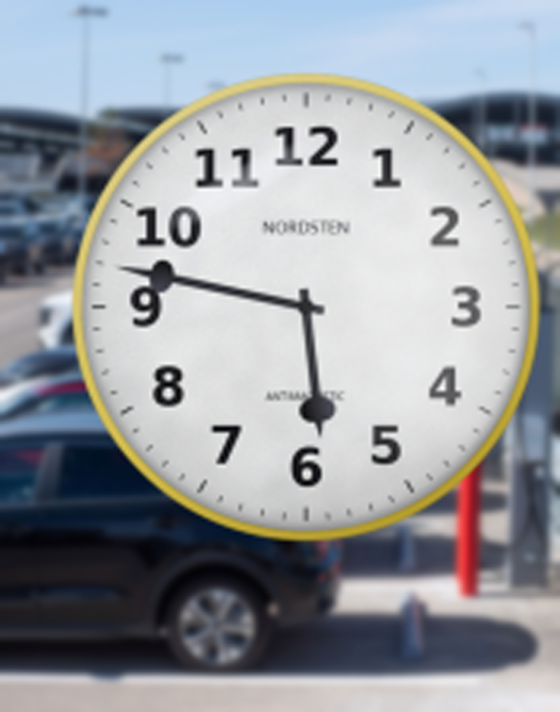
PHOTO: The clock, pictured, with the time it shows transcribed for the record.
5:47
